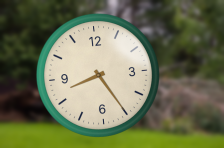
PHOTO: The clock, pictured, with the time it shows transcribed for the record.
8:25
